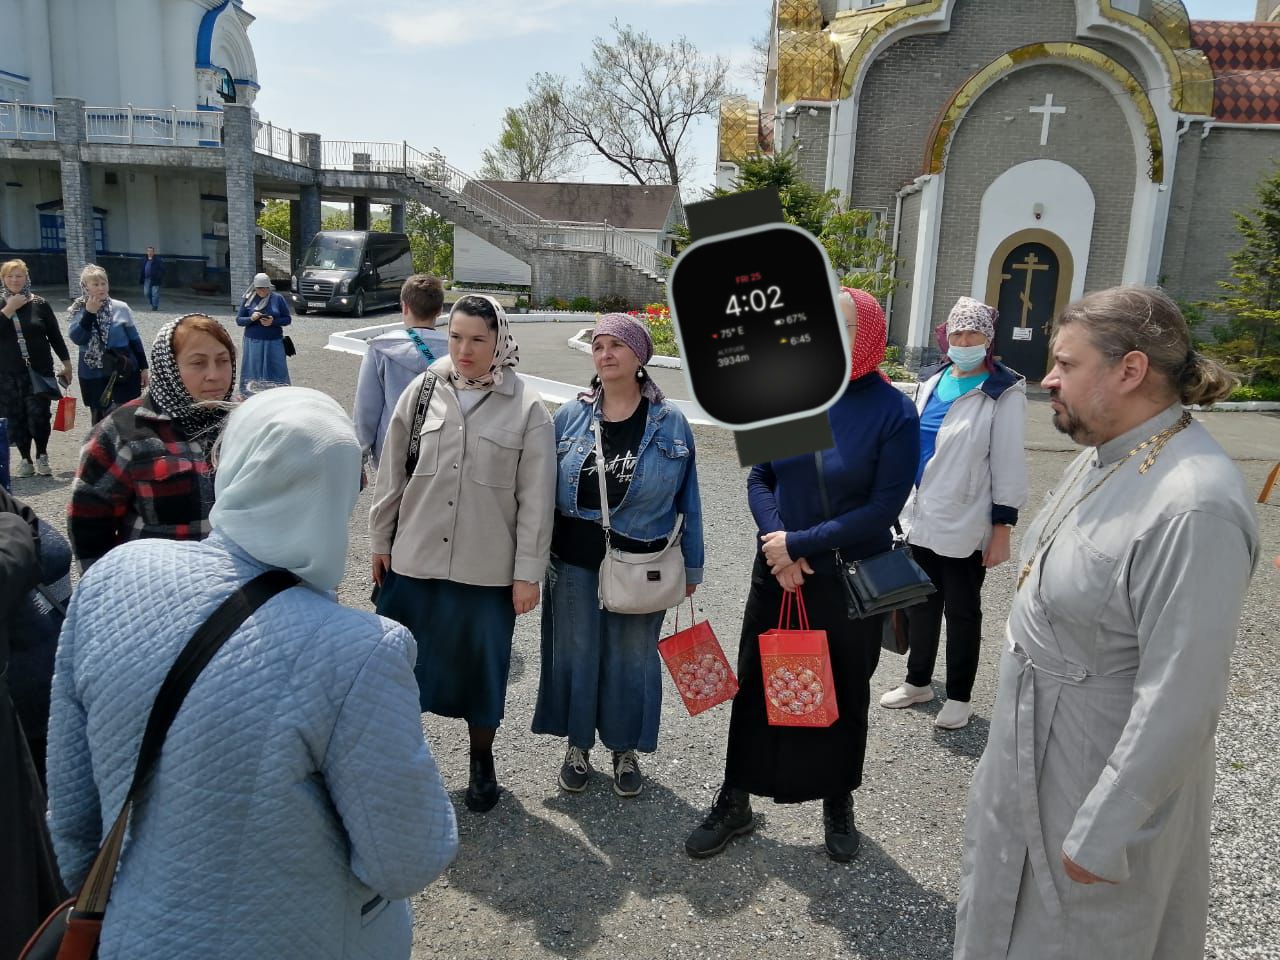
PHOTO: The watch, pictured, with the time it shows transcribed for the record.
4:02
